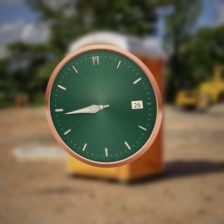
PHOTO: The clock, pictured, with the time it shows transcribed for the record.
8:44
